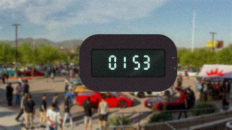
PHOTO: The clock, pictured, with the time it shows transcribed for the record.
1:53
